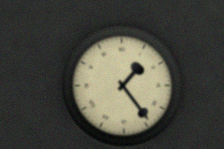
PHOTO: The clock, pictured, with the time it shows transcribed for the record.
1:24
